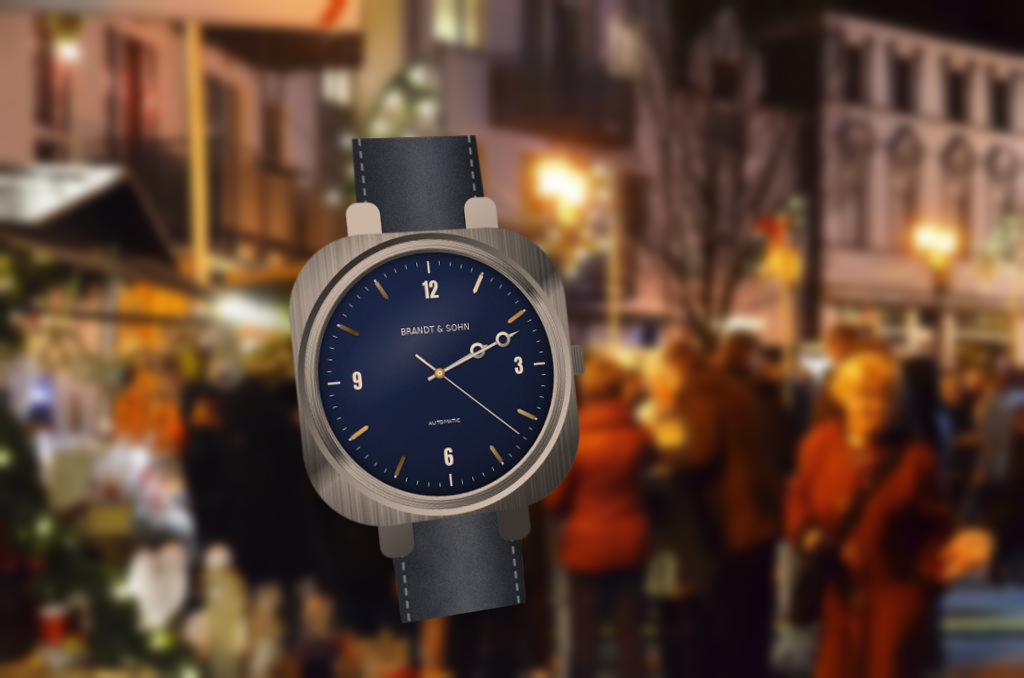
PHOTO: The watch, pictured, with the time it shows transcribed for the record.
2:11:22
